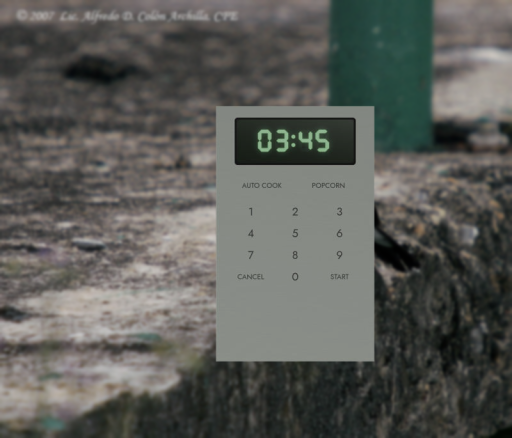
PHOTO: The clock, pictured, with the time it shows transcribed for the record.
3:45
